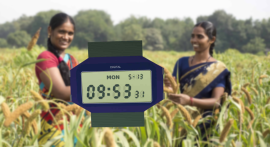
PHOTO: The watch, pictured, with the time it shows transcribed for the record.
9:53:31
